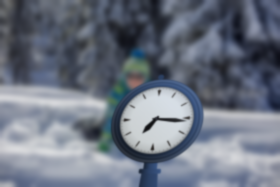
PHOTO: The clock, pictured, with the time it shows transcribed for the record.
7:16
